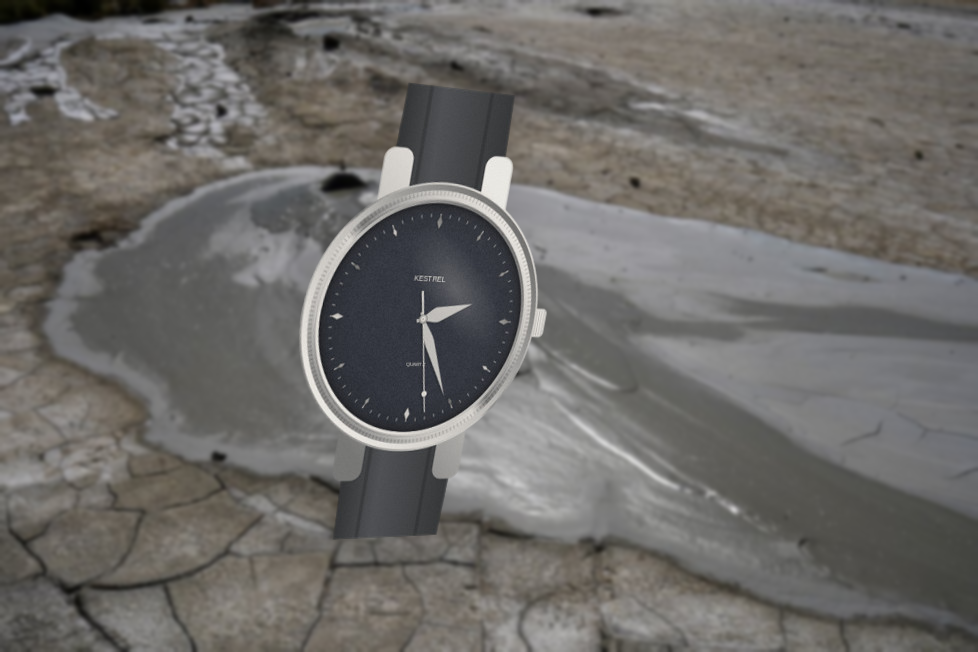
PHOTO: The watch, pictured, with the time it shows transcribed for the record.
2:25:28
